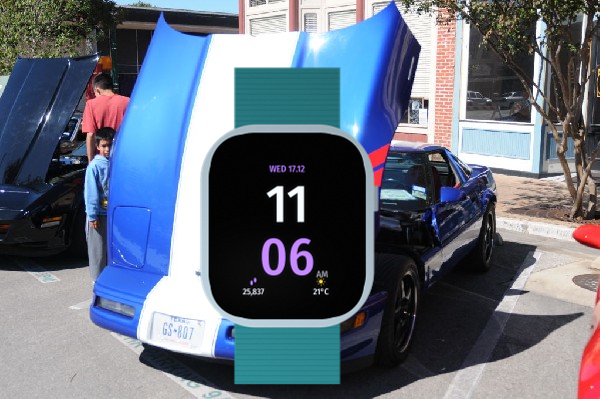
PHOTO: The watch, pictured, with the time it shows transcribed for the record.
11:06
